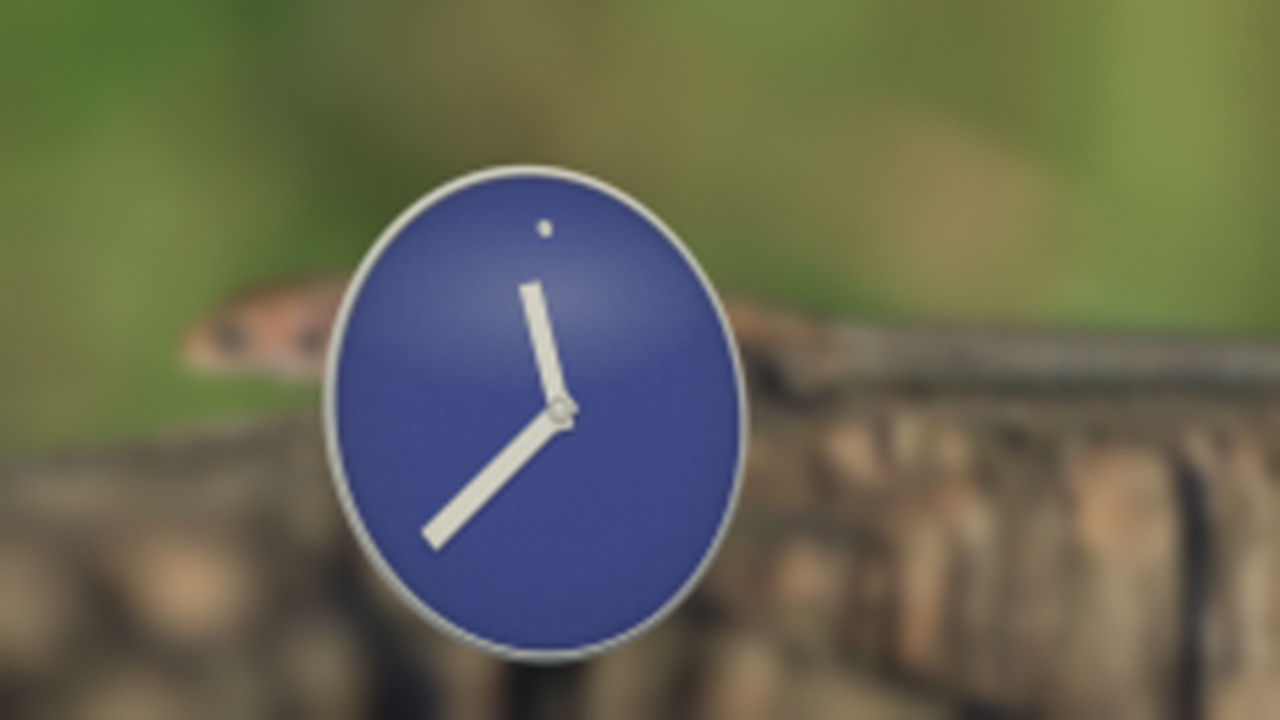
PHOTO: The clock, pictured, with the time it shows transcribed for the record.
11:39
